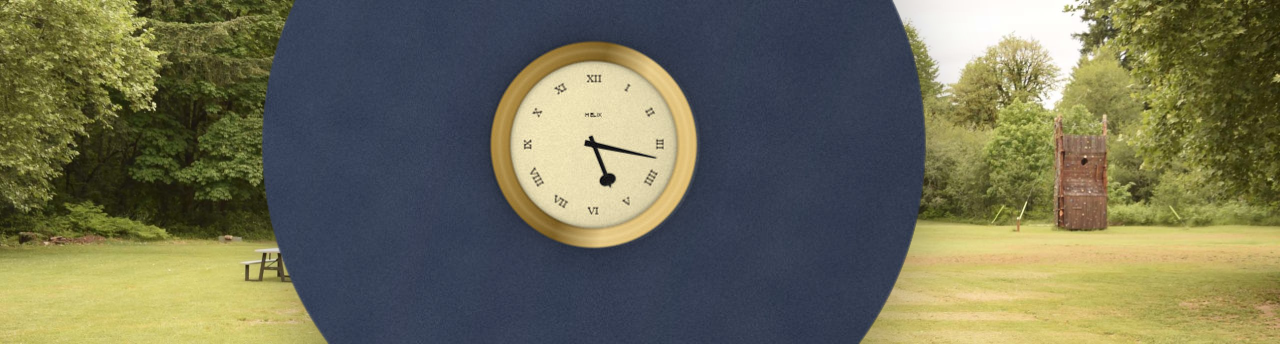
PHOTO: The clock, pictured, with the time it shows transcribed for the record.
5:17
